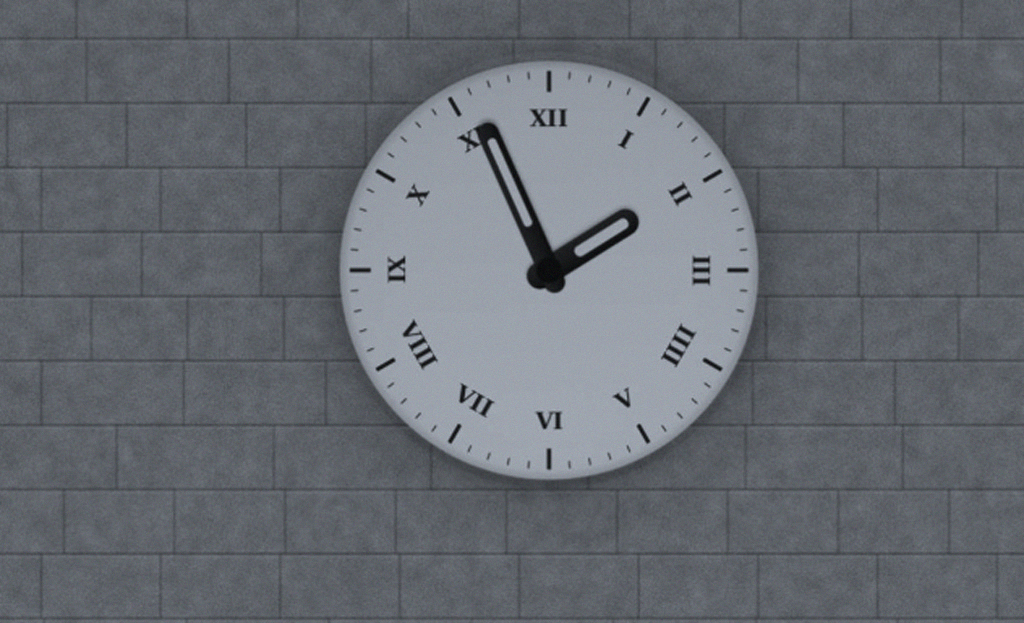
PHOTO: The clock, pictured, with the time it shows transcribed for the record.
1:56
